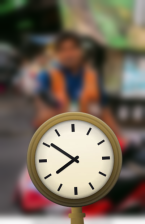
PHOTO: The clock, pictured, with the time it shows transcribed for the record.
7:51
